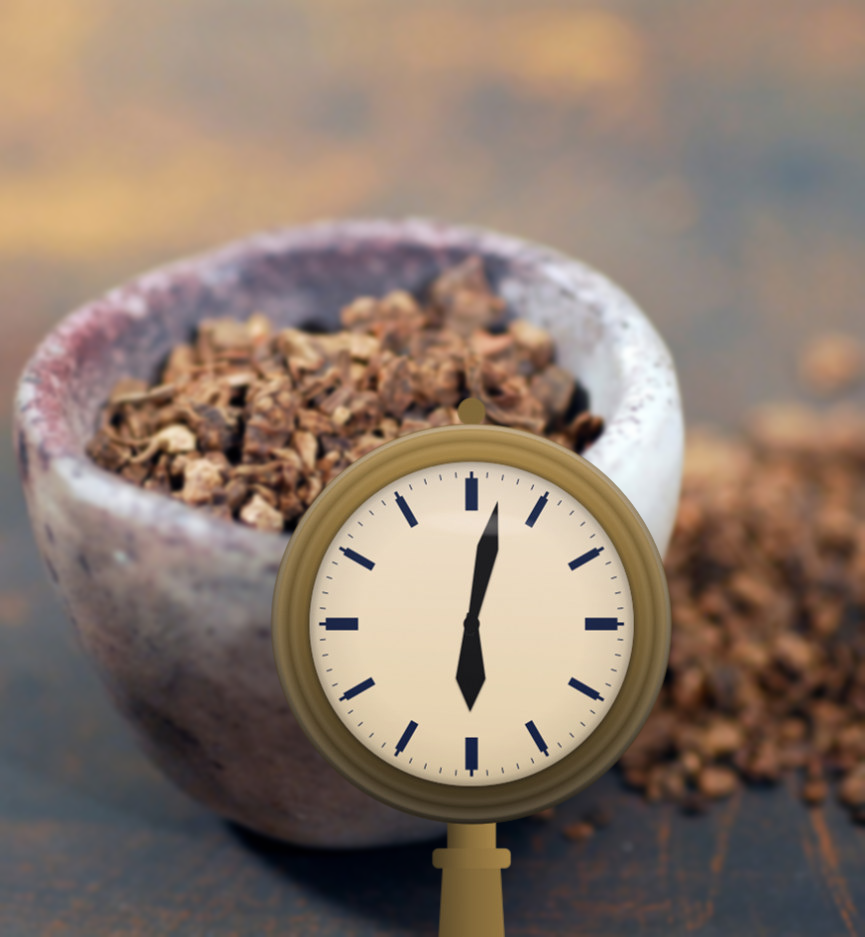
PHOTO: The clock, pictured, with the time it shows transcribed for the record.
6:02
